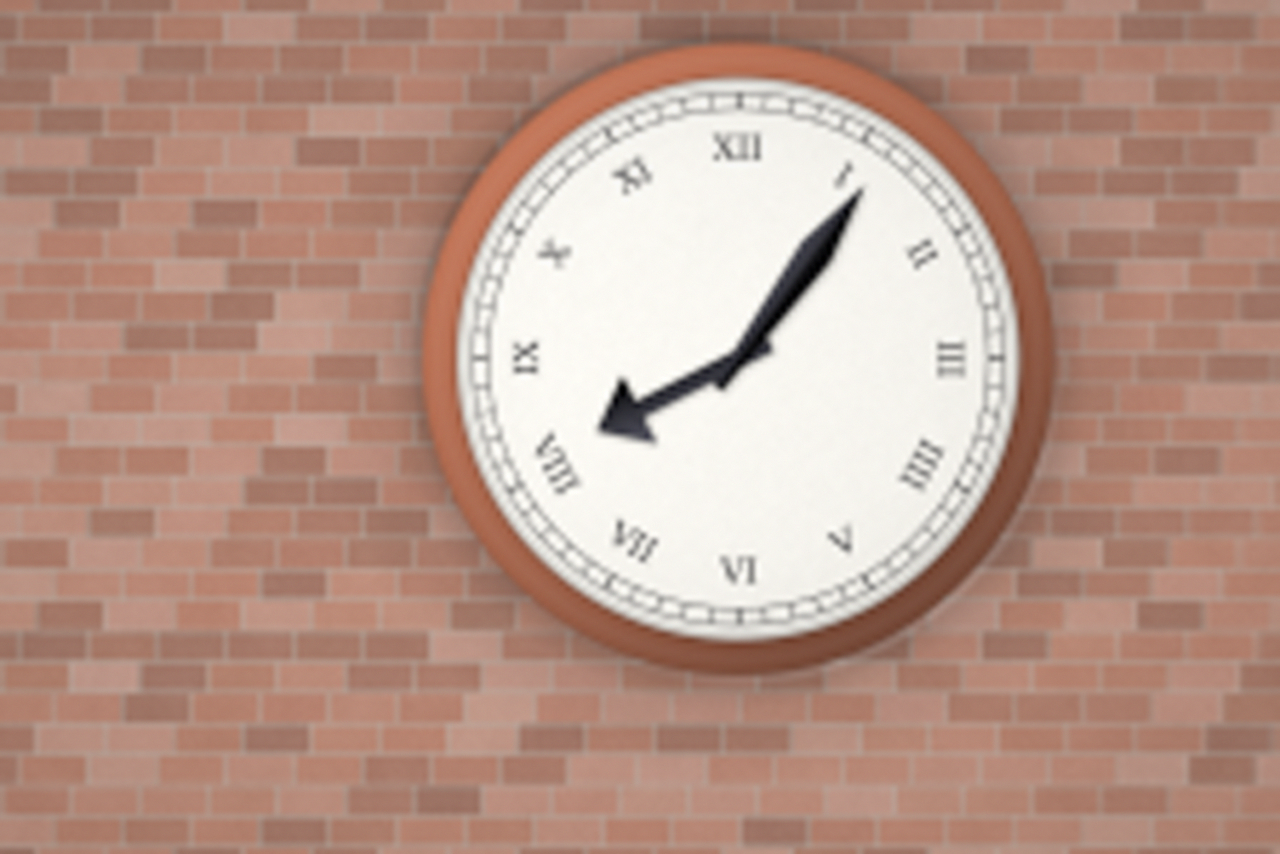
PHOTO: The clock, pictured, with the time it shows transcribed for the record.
8:06
